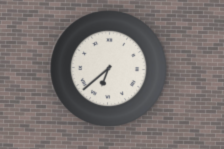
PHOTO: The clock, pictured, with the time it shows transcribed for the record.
6:38
